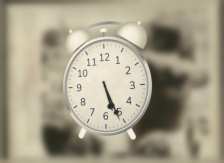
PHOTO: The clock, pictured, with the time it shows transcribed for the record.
5:26
